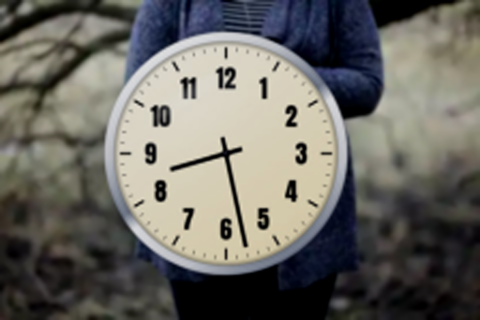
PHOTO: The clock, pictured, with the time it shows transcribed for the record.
8:28
